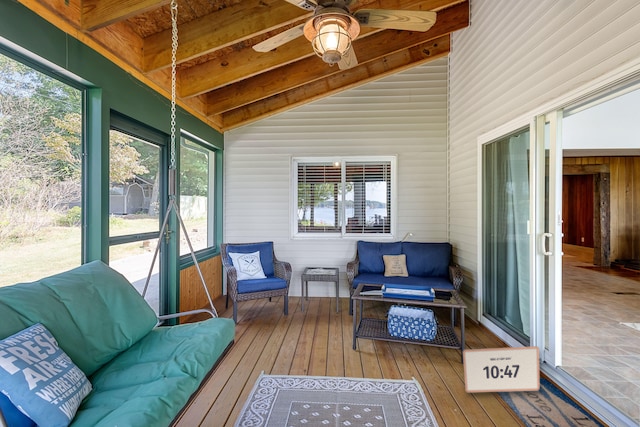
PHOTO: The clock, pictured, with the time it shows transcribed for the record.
10:47
